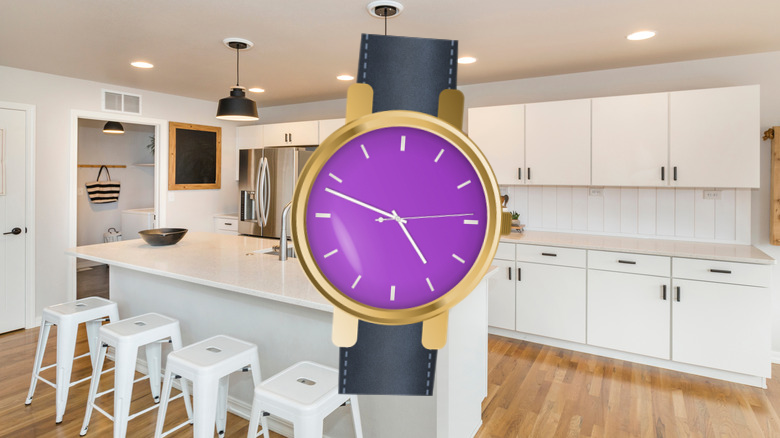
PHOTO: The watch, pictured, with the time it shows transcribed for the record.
4:48:14
